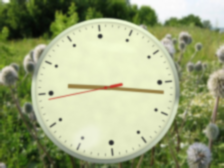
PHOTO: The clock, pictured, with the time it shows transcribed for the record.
9:16:44
